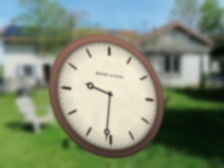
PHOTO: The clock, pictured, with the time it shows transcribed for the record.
9:31
